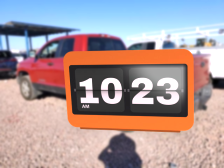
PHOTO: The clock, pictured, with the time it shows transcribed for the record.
10:23
